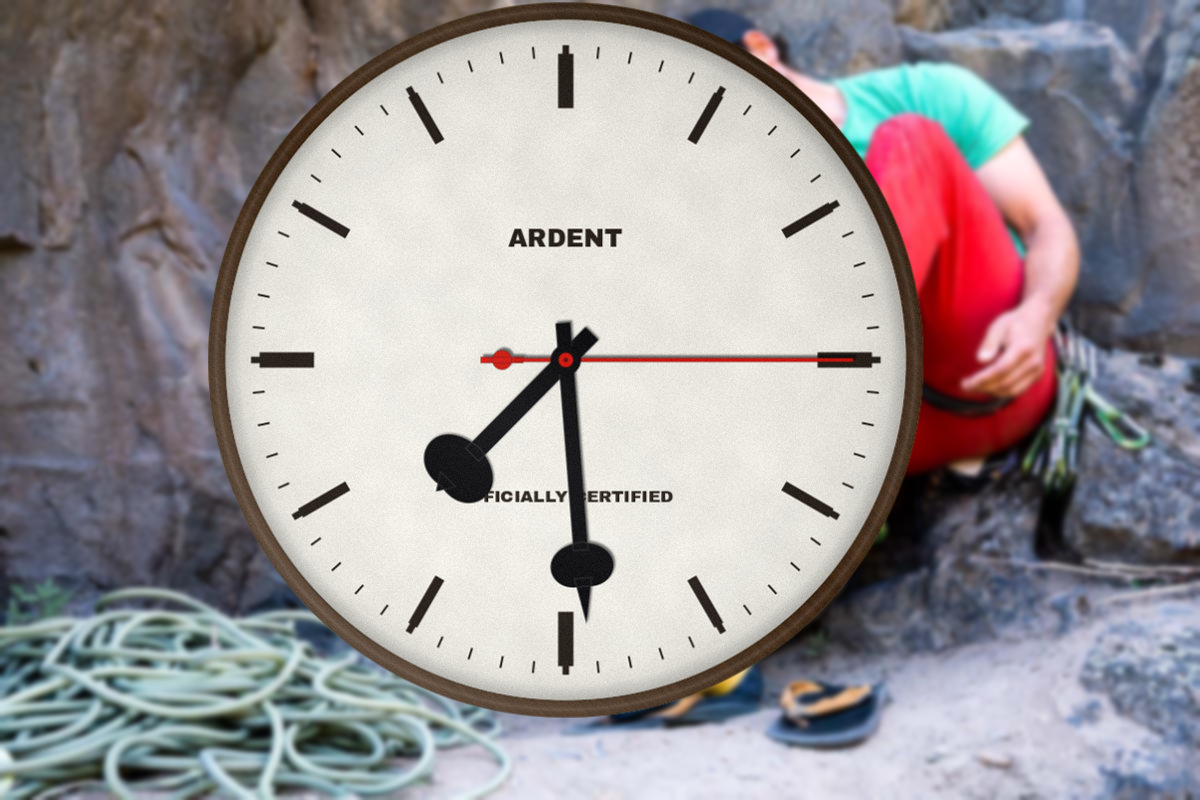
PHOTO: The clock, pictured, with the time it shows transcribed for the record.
7:29:15
